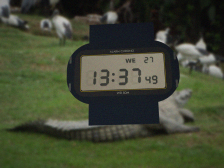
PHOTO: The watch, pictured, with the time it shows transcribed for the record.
13:37:49
